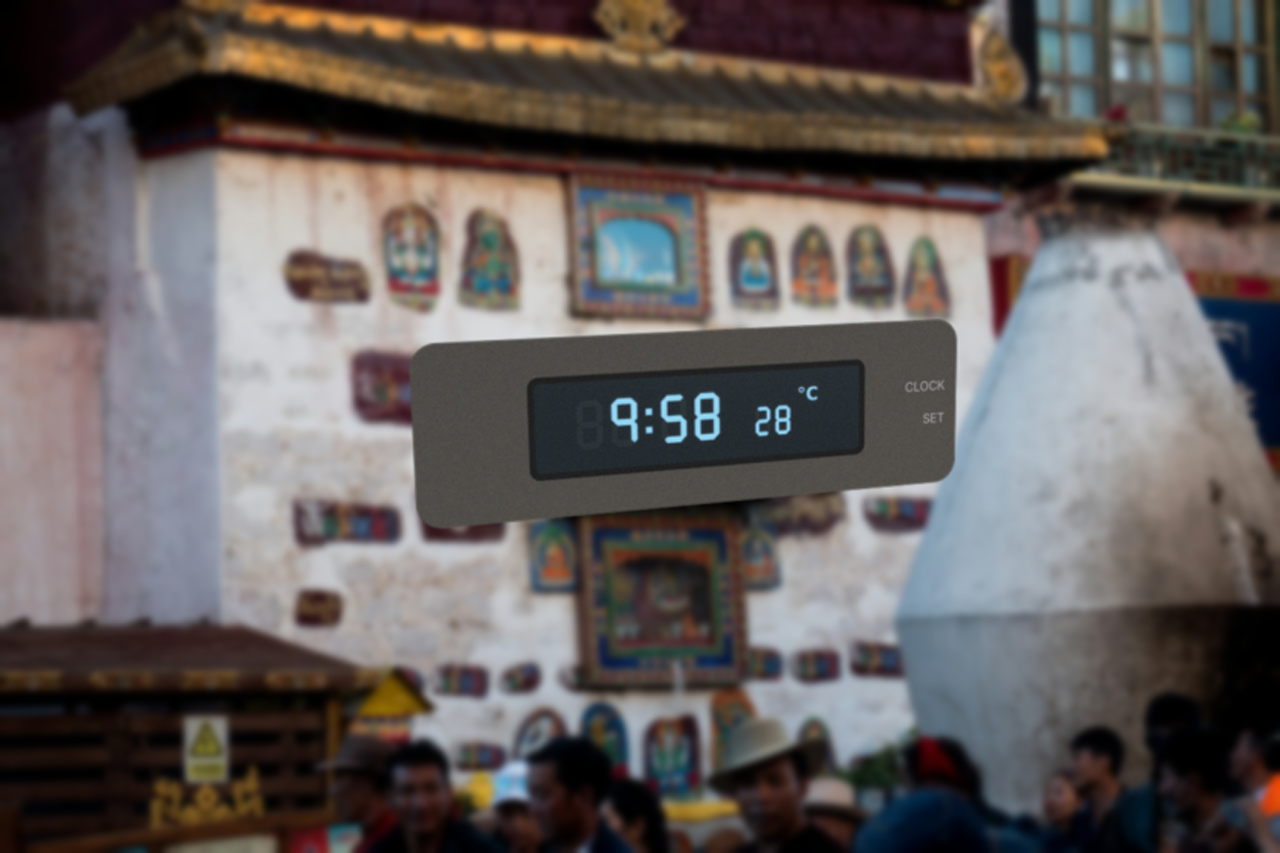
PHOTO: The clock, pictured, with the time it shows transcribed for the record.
9:58
